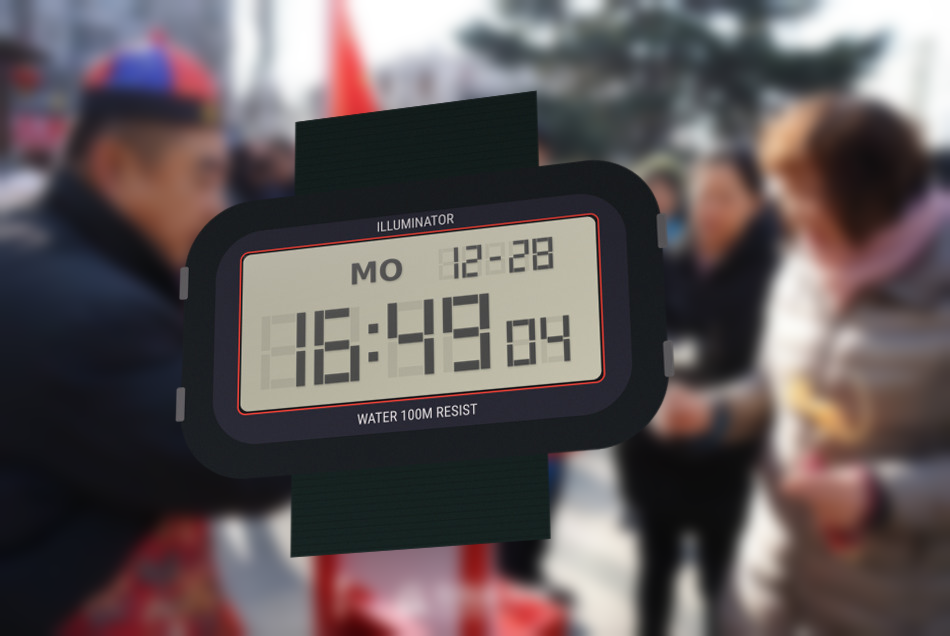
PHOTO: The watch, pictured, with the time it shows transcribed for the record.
16:49:04
